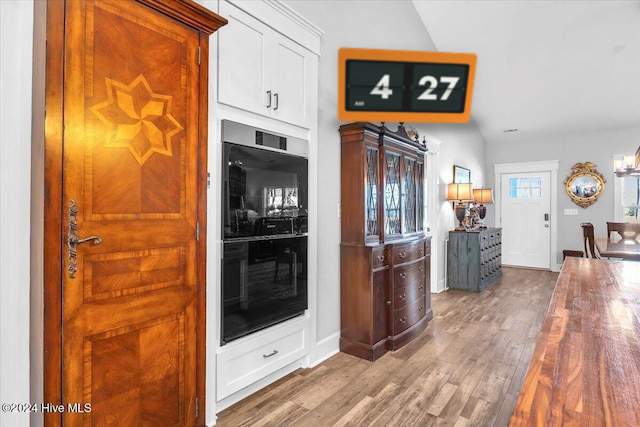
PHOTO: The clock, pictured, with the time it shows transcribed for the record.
4:27
